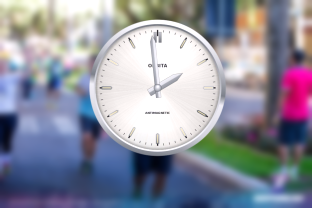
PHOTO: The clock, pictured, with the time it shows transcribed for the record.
1:59
